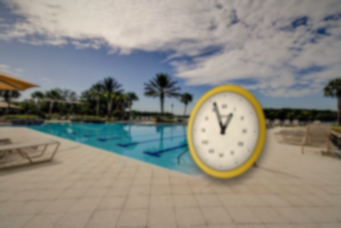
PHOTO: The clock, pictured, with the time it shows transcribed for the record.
12:56
